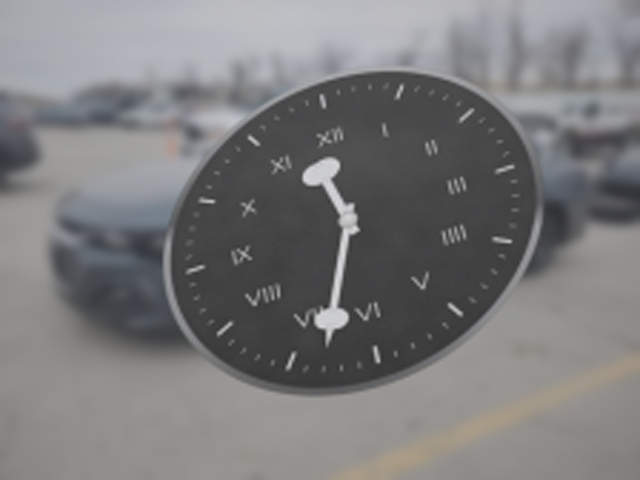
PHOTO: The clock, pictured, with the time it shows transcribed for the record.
11:33
